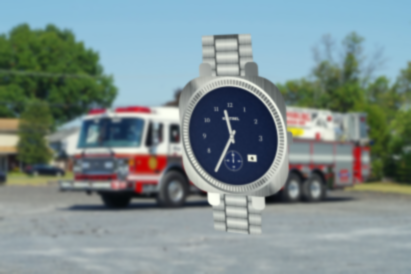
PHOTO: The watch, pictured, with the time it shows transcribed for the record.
11:35
